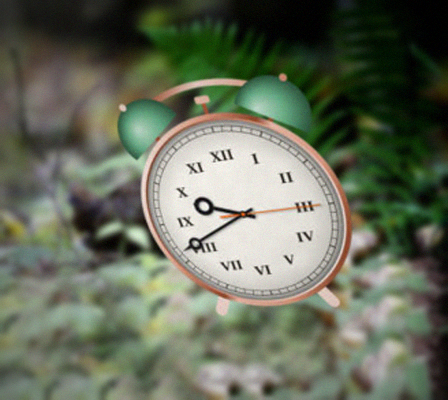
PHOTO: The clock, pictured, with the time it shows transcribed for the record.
9:41:15
